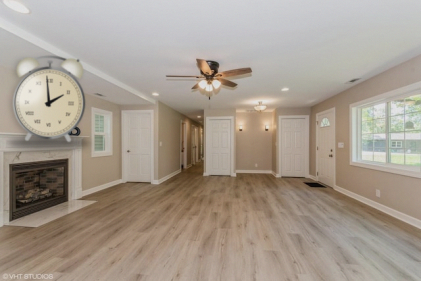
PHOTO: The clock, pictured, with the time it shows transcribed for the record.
1:59
